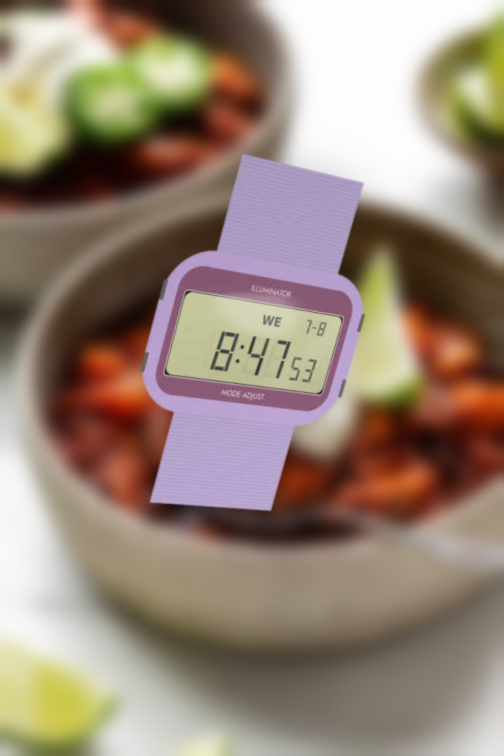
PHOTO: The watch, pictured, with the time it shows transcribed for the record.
8:47:53
